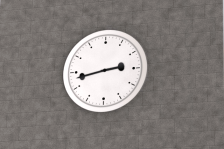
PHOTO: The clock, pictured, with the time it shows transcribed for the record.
2:43
